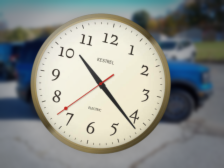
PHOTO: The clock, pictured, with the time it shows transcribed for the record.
10:21:37
